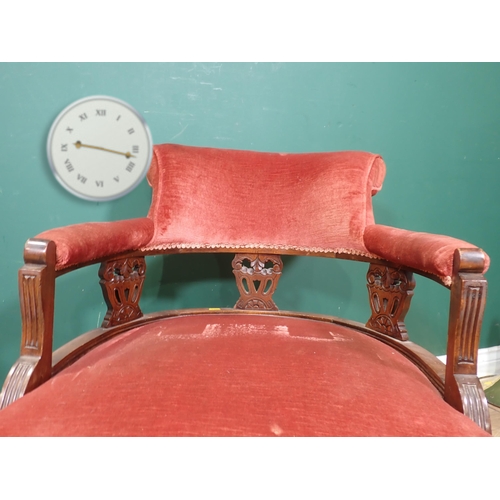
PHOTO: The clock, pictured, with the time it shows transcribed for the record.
9:17
